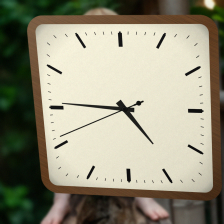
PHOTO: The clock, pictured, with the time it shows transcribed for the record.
4:45:41
